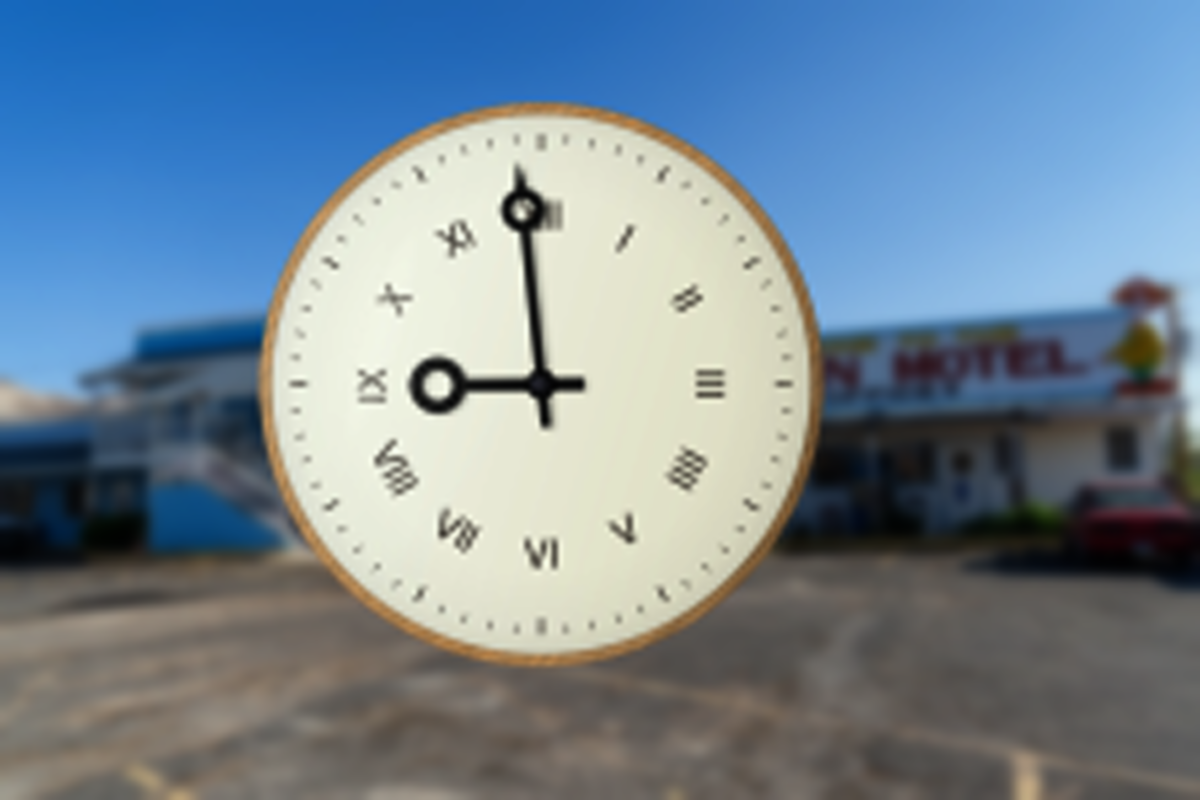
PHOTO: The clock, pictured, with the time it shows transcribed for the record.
8:59
